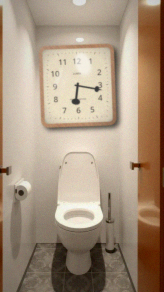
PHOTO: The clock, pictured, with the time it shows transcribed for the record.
6:17
